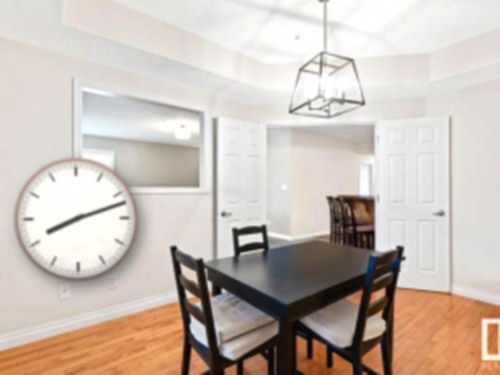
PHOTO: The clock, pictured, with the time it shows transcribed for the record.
8:12
